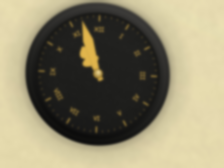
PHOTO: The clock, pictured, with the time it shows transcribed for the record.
10:57
